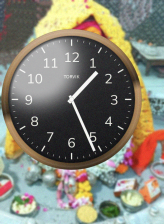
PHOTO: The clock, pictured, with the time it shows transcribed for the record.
1:26
